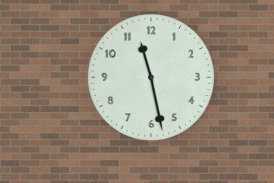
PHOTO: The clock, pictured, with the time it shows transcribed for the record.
11:28
